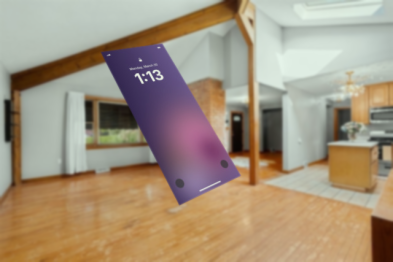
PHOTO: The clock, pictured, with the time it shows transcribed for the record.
1:13
